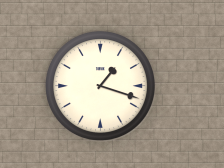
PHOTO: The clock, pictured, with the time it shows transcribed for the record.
1:18
